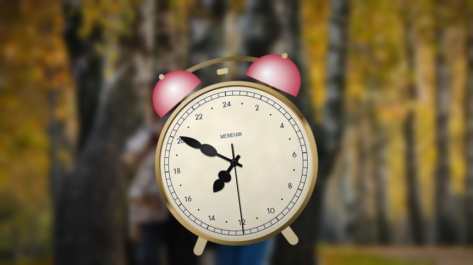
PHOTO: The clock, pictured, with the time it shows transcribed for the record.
14:50:30
